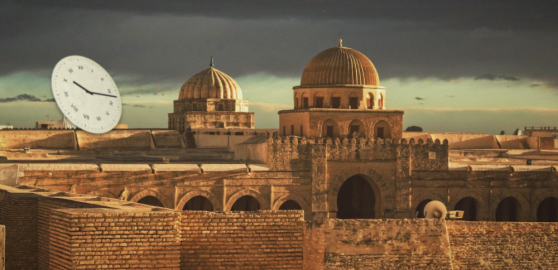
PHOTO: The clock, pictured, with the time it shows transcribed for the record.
10:17
